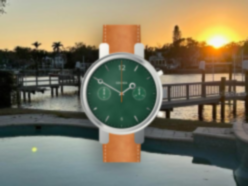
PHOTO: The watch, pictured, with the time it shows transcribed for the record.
1:50
